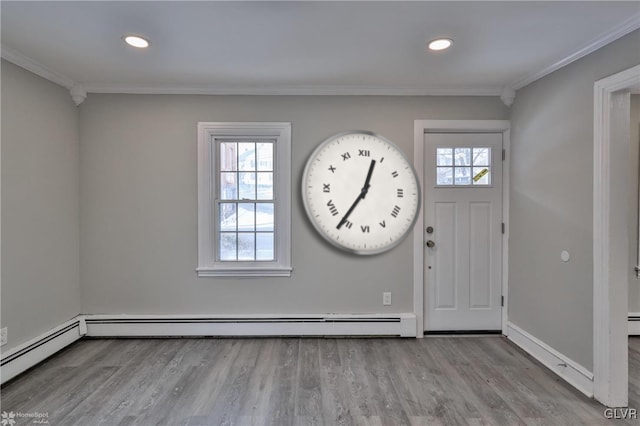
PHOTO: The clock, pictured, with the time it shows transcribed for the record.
12:36
